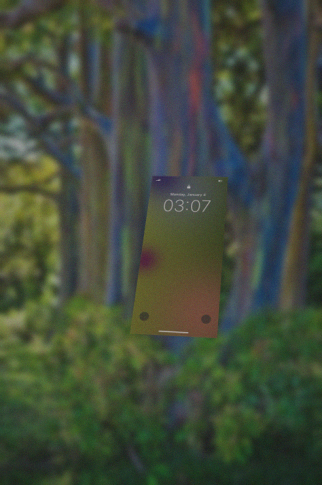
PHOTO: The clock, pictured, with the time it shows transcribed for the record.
3:07
